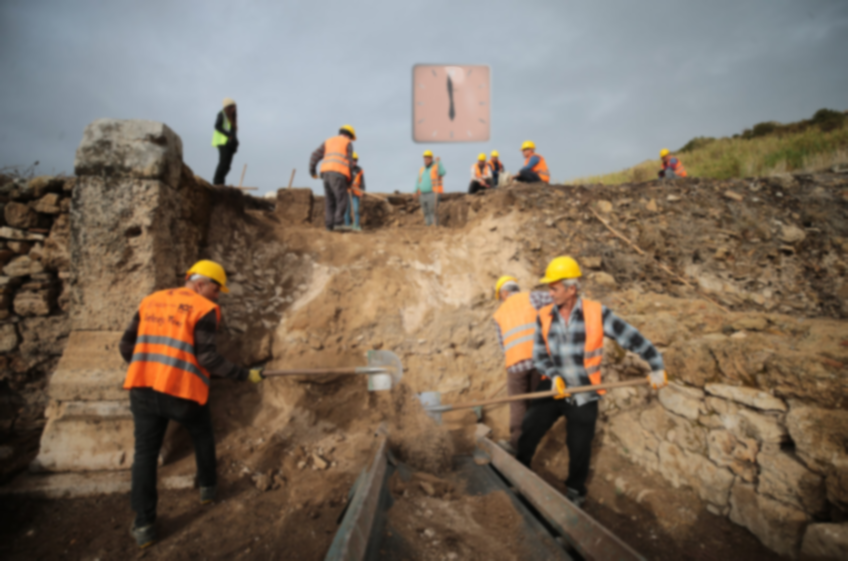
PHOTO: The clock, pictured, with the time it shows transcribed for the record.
5:59
